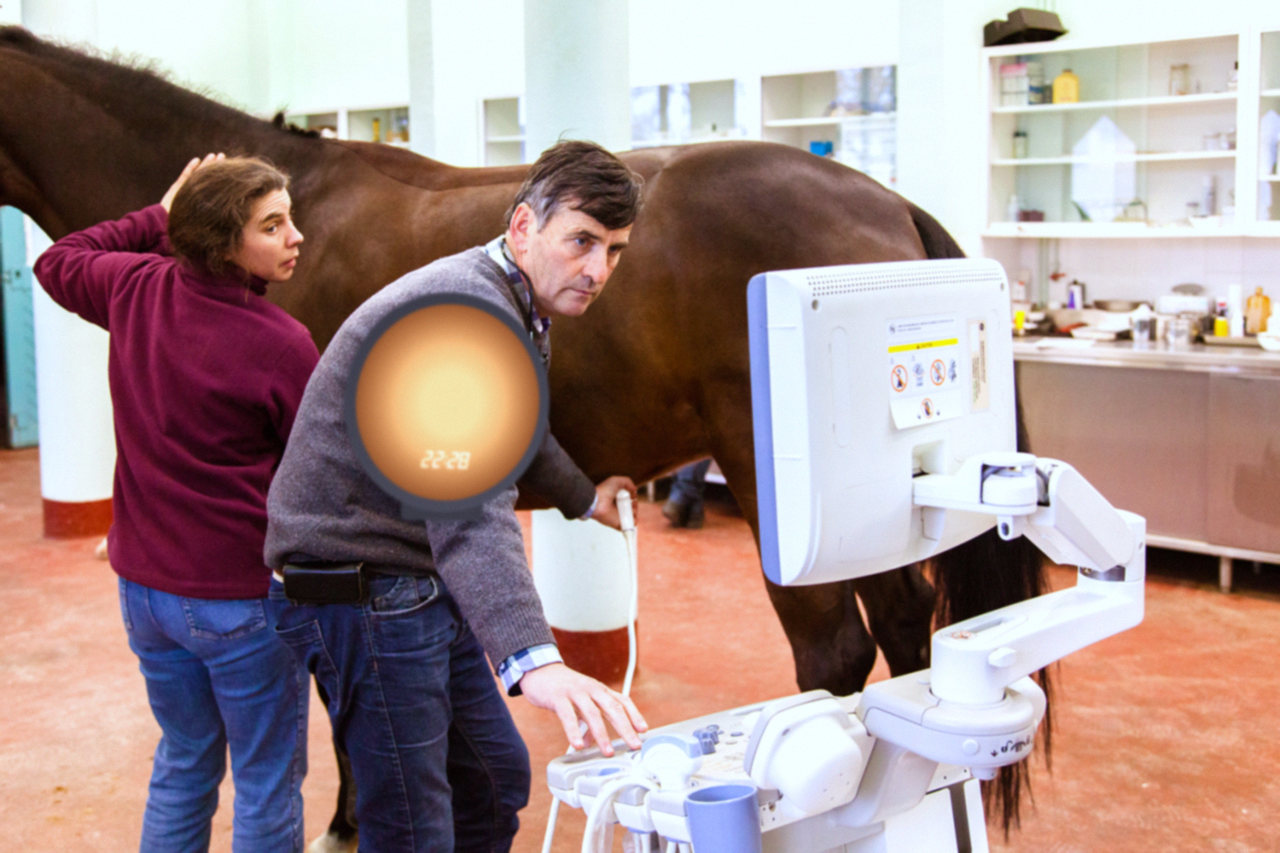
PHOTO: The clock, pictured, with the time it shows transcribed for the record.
22:28
